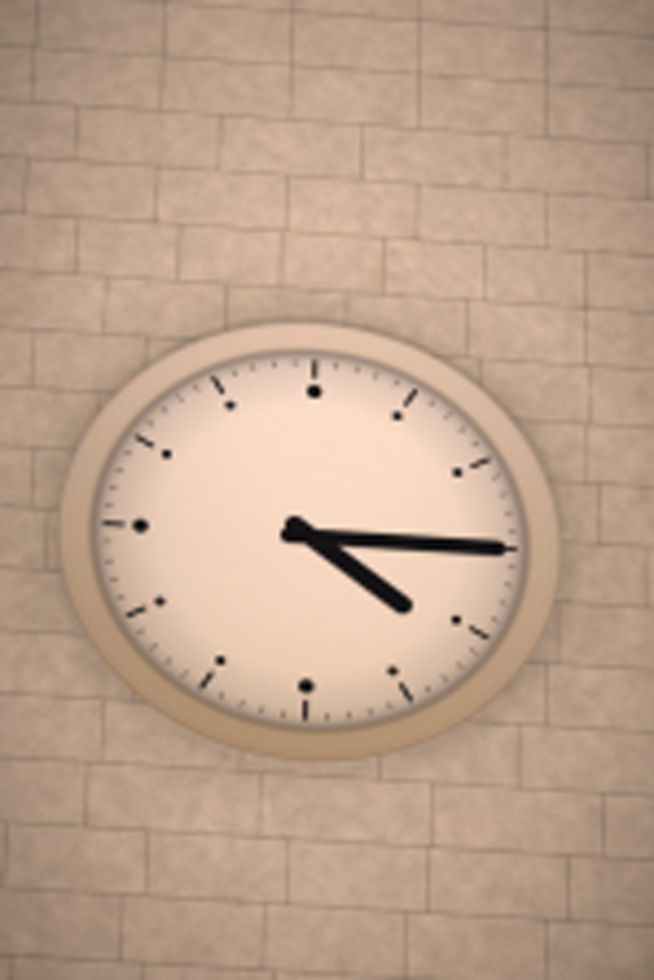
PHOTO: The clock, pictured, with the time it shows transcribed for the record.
4:15
